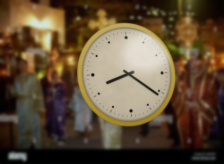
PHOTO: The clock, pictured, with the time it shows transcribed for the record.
8:21
